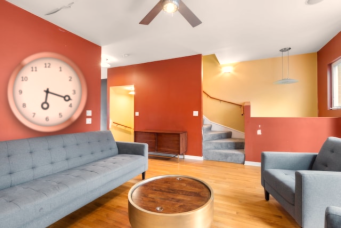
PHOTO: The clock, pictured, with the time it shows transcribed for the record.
6:18
